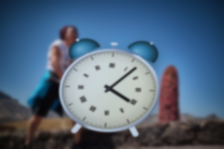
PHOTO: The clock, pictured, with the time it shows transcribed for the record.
4:07
